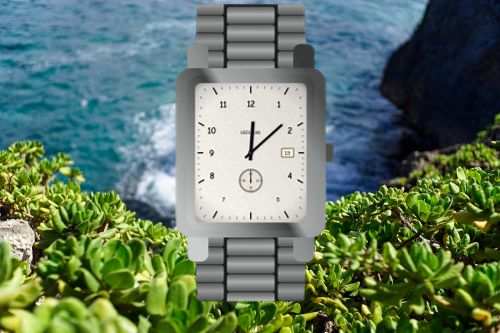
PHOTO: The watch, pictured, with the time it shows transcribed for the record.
12:08
